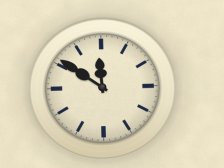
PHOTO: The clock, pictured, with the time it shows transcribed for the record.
11:51
